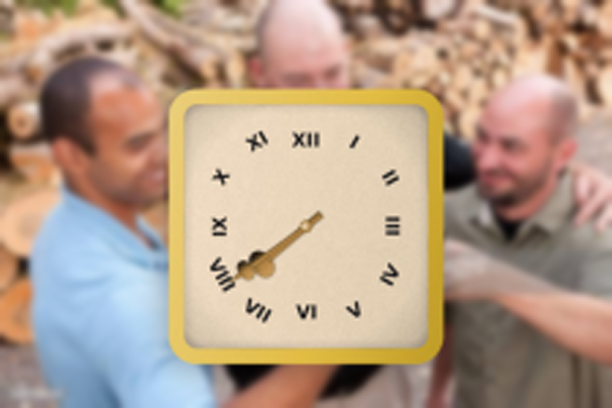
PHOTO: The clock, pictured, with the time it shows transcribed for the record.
7:39
